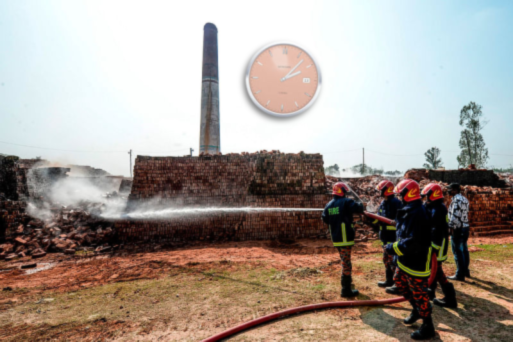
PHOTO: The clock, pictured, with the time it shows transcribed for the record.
2:07
